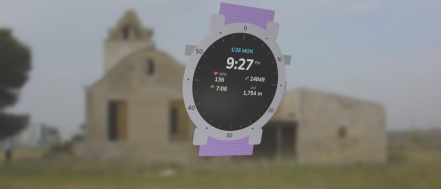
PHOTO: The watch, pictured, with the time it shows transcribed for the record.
9:27
